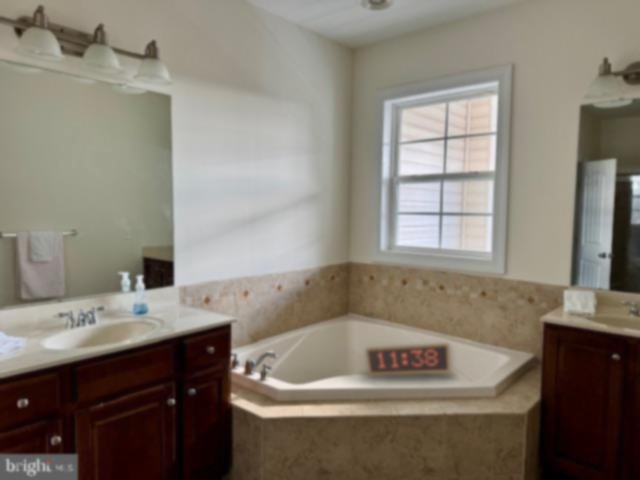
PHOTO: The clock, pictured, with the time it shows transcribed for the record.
11:38
